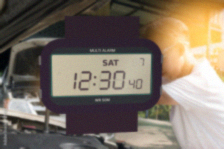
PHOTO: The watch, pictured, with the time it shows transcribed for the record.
12:30:40
